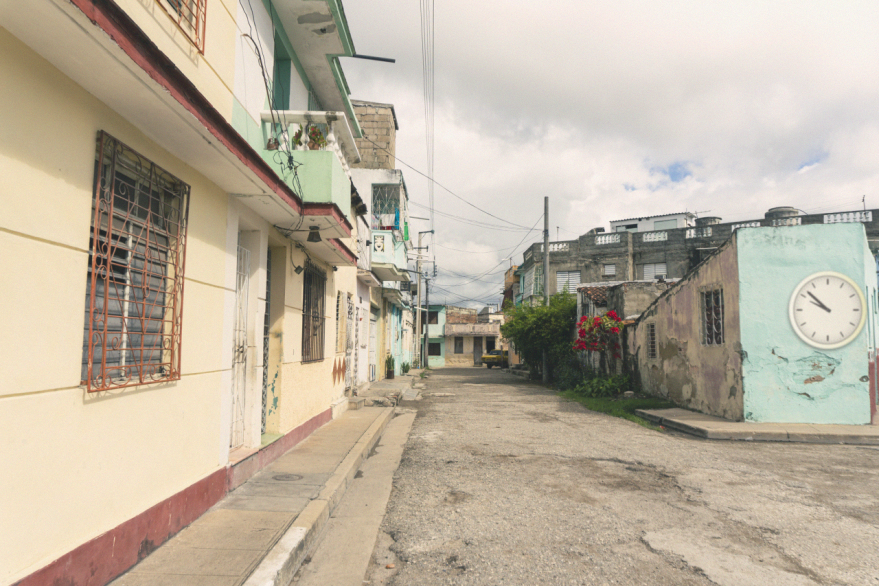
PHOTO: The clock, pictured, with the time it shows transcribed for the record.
9:52
